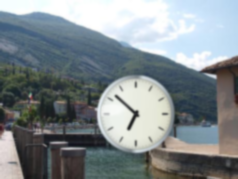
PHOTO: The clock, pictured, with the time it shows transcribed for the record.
6:52
